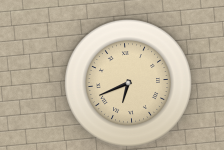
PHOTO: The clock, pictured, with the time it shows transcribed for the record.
6:42
